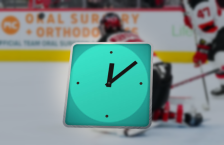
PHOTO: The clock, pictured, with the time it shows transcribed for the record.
12:08
